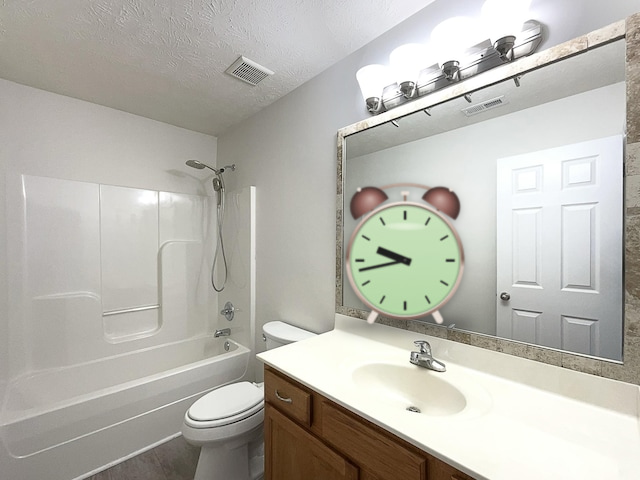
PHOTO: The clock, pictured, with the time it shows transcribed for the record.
9:43
